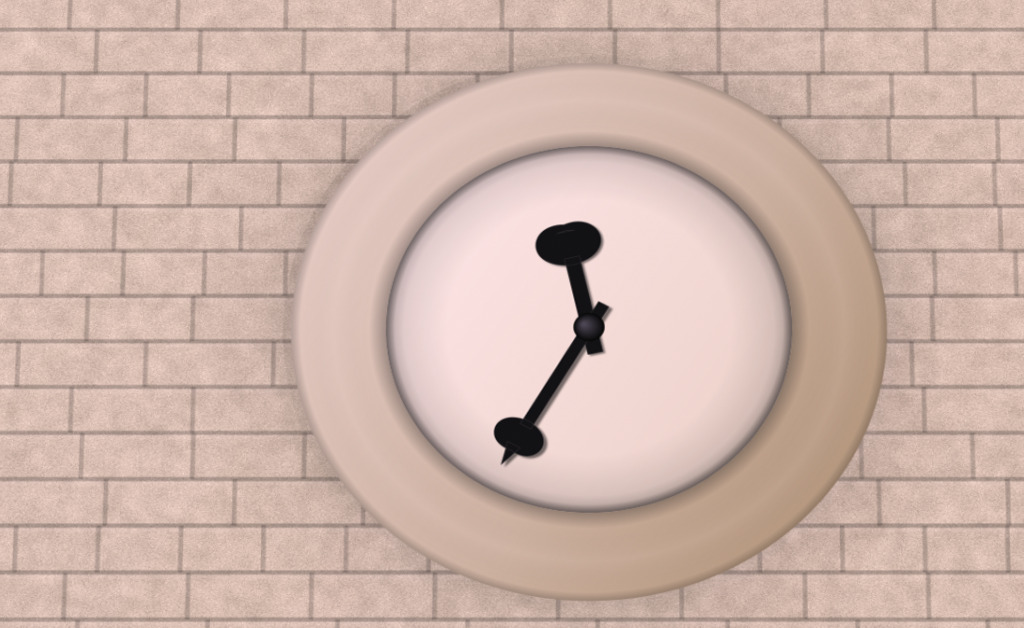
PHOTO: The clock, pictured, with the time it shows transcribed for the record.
11:35
